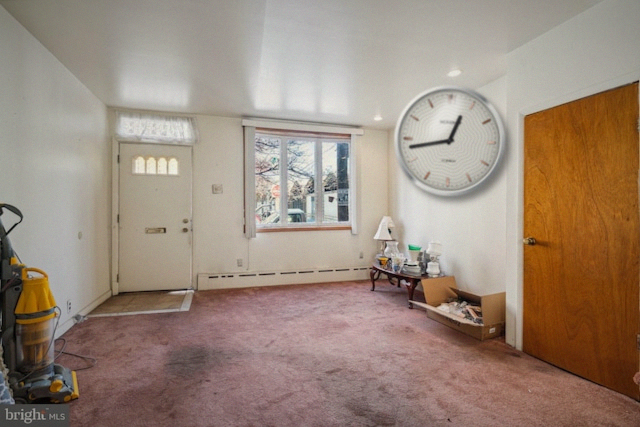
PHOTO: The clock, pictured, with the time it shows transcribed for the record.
12:43
